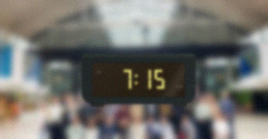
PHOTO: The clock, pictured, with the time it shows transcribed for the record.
7:15
